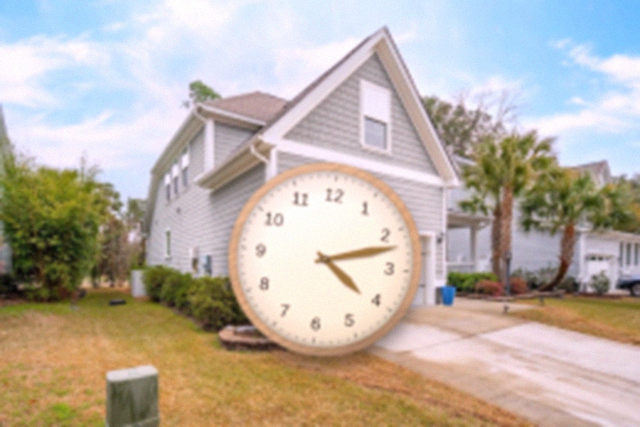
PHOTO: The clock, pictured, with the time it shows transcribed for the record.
4:12
